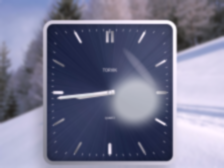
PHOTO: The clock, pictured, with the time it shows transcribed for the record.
8:44
